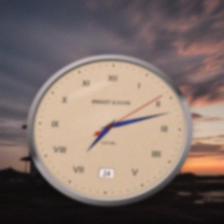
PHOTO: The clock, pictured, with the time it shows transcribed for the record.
7:12:09
